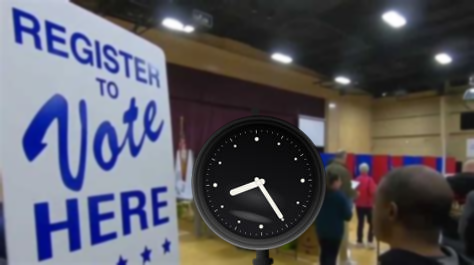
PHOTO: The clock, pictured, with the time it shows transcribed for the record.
8:25
